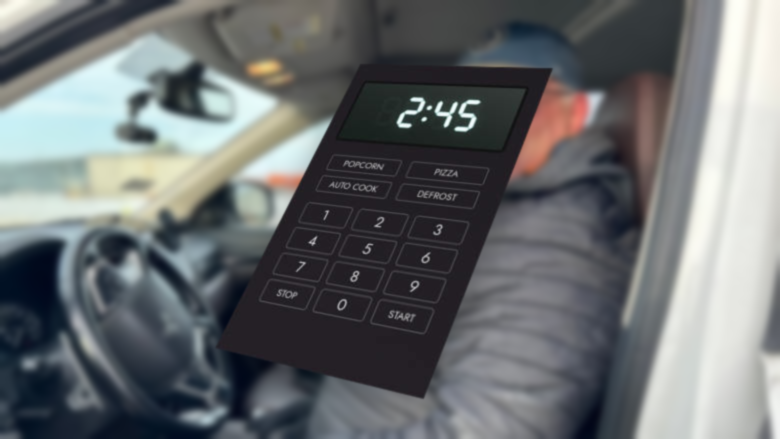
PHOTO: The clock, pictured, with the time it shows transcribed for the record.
2:45
